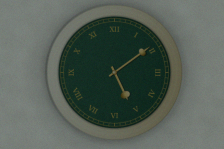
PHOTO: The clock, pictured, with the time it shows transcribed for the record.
5:09
